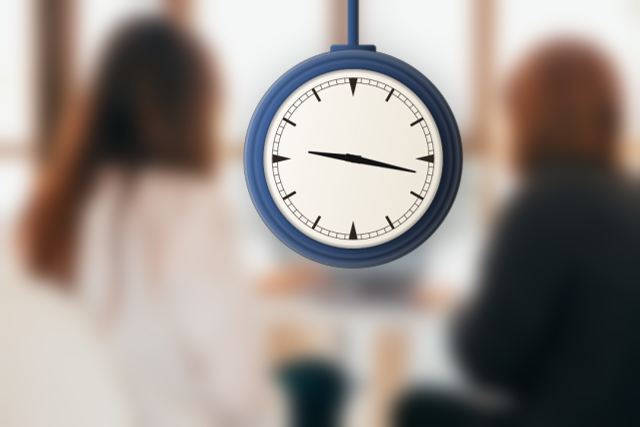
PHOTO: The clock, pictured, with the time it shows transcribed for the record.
9:17
